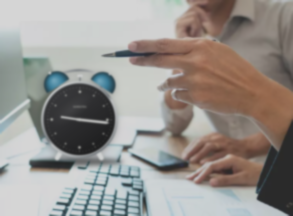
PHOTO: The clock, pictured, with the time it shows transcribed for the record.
9:16
